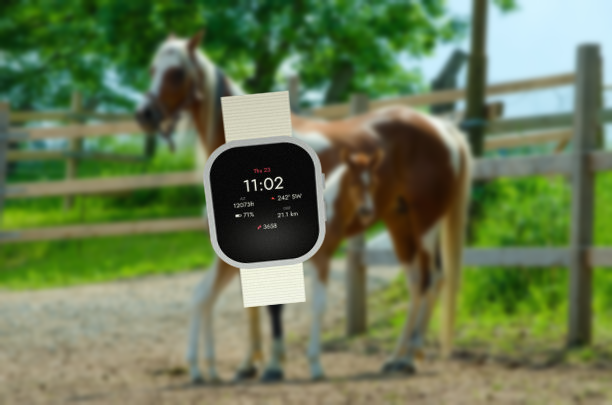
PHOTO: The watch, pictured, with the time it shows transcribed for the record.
11:02
